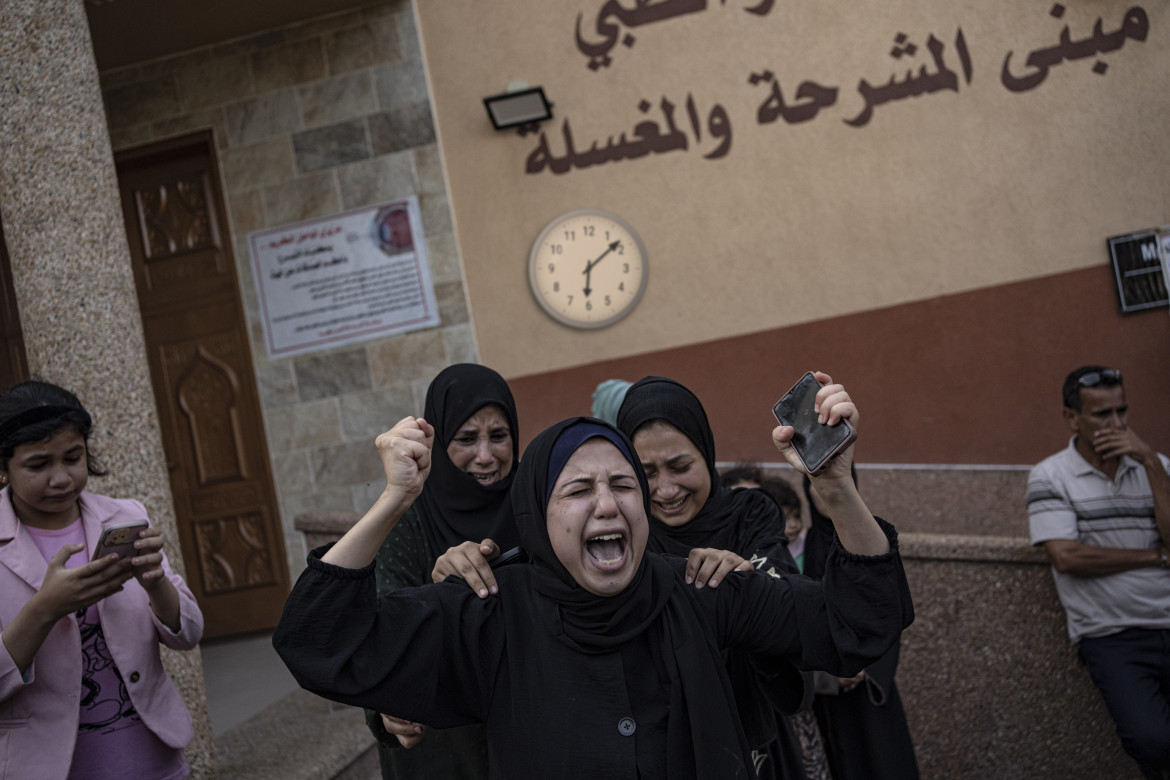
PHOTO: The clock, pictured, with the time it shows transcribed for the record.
6:08
